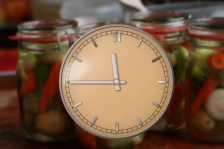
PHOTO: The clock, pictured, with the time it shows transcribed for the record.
11:45
